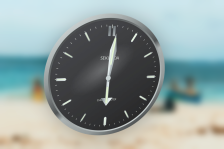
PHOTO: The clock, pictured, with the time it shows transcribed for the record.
6:01
